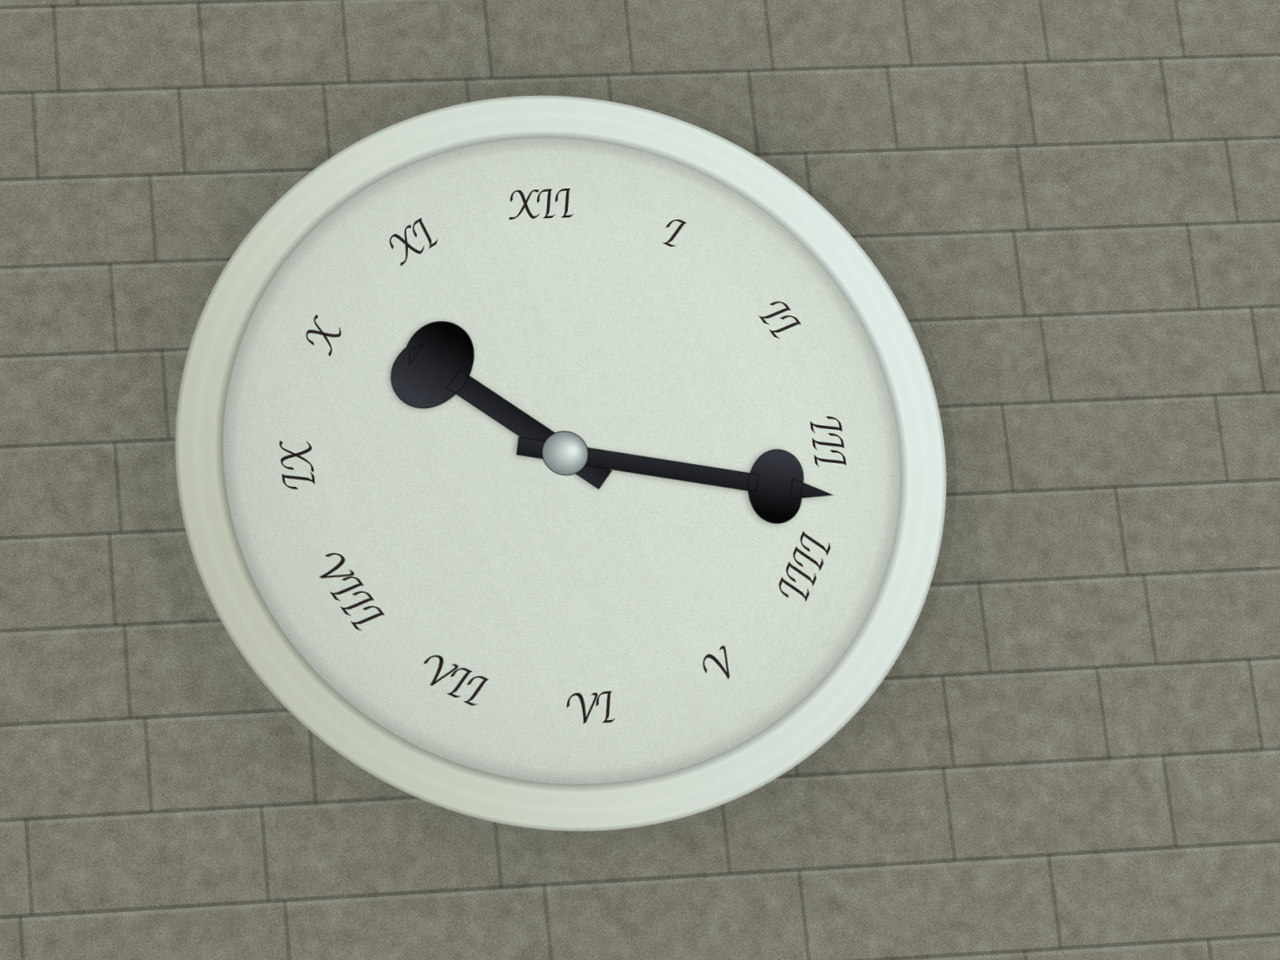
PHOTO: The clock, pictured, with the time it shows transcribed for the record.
10:17
